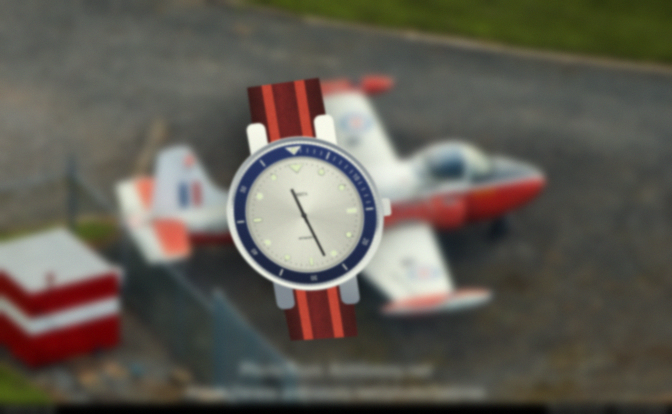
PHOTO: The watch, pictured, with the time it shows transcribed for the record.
11:27
